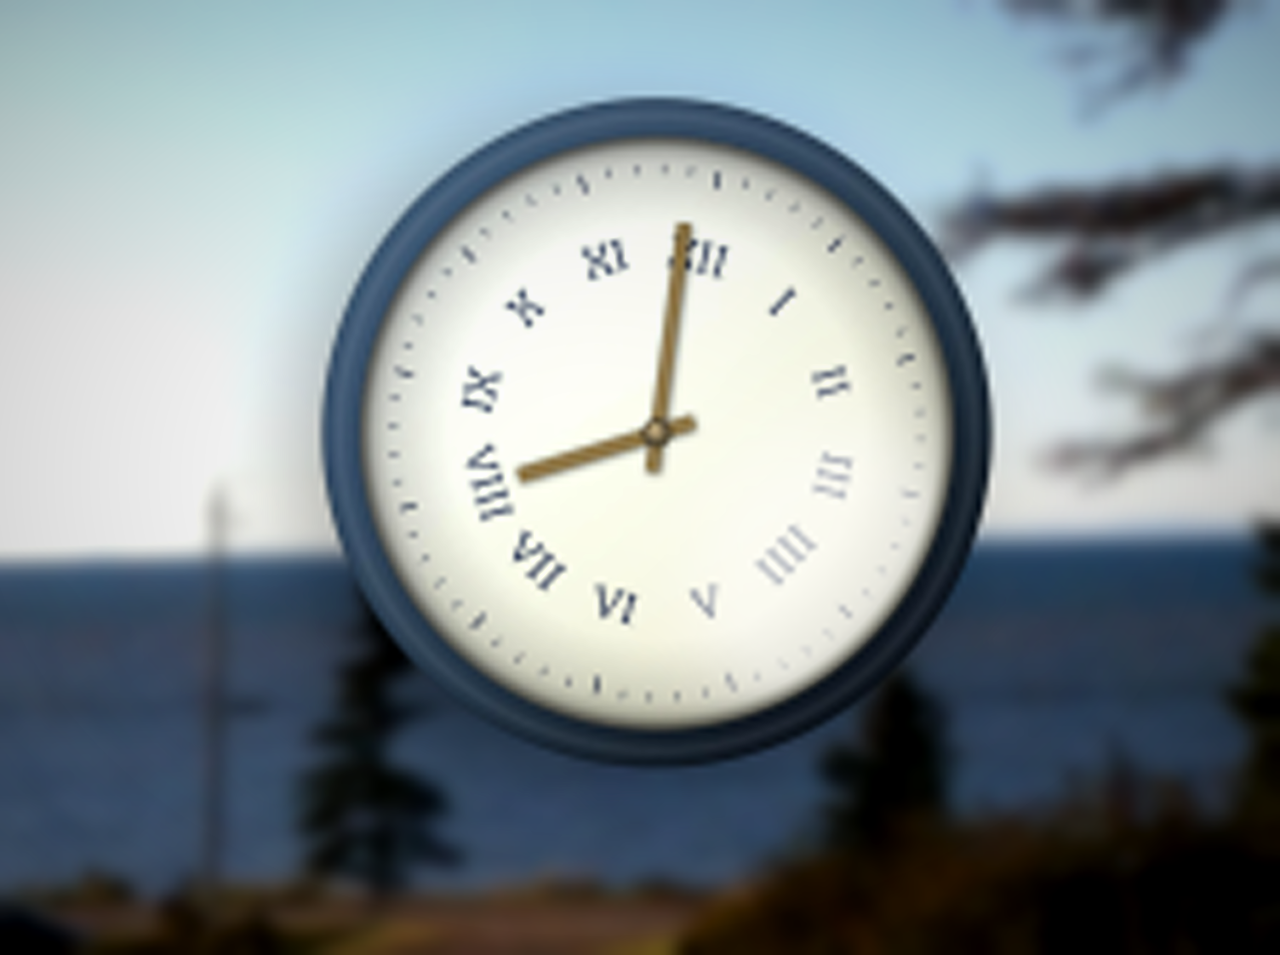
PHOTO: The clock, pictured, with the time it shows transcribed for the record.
7:59
